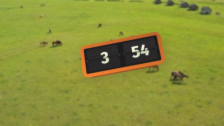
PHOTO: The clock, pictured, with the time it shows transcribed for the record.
3:54
